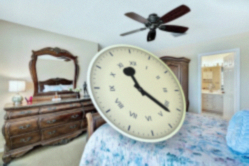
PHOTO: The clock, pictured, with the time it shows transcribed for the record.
11:22
